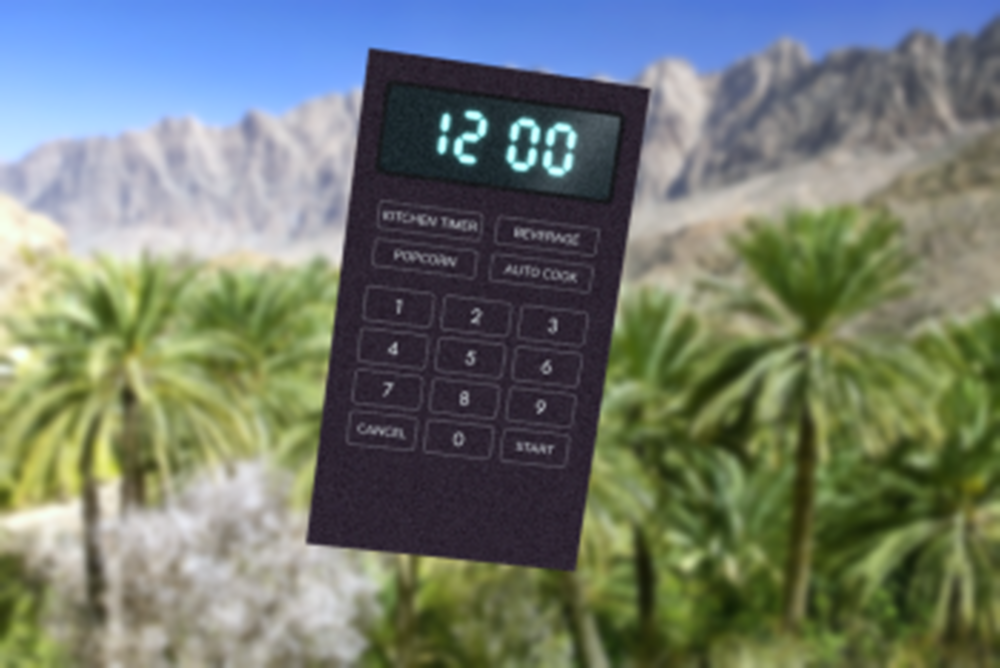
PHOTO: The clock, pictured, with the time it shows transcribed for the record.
12:00
